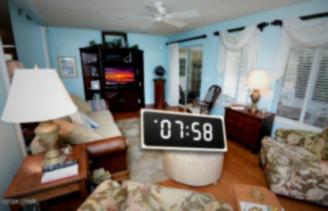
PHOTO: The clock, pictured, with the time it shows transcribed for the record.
7:58
